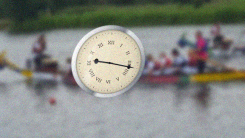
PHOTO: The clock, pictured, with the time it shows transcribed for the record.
9:17
